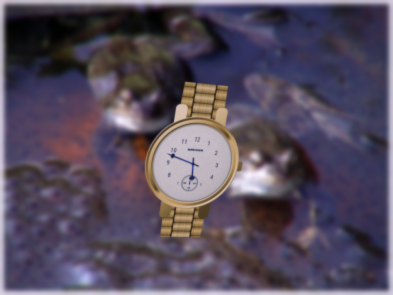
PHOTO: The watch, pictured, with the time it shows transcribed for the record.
5:48
